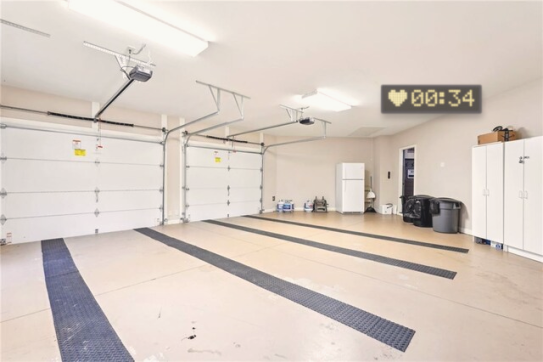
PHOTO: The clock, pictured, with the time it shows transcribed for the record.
0:34
